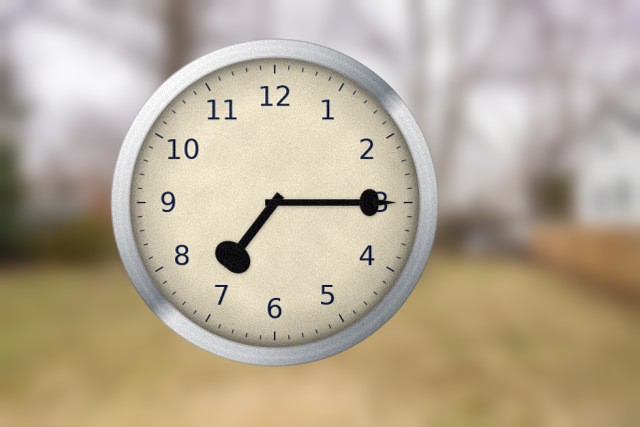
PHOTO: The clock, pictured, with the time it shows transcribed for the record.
7:15
